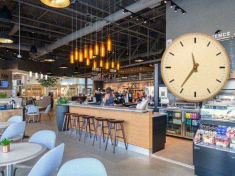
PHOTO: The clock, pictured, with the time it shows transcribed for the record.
11:36
